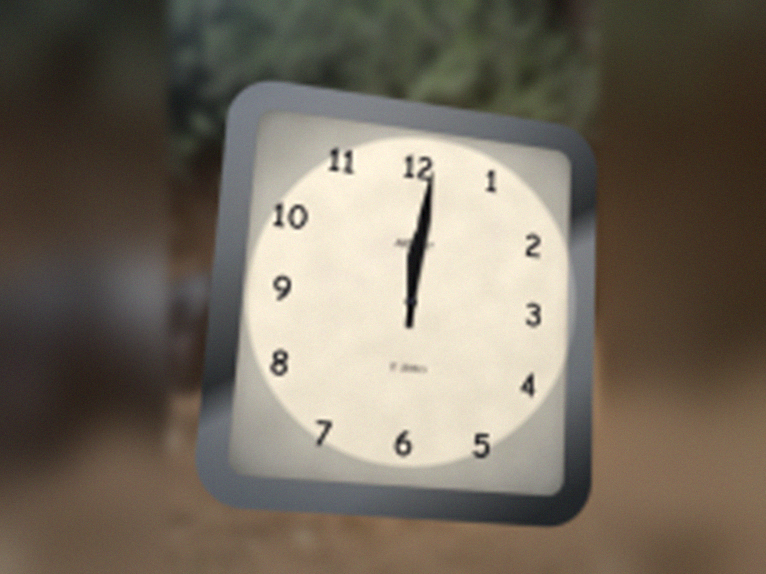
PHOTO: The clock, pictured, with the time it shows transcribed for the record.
12:01
